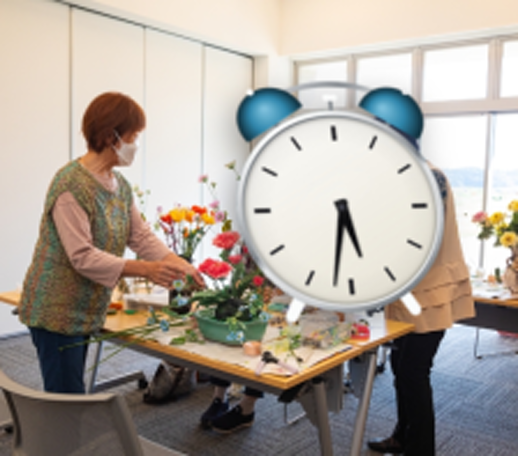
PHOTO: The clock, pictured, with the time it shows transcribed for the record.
5:32
